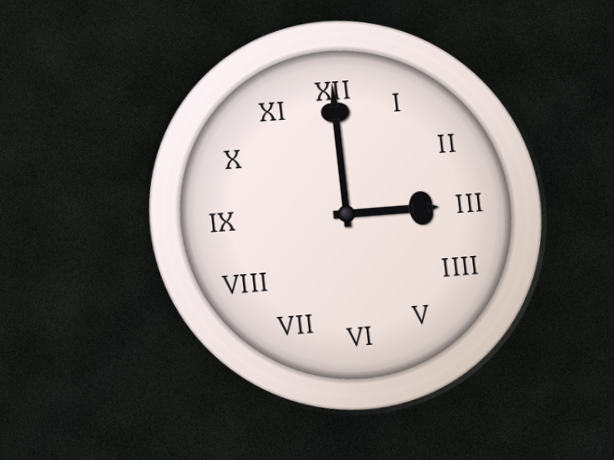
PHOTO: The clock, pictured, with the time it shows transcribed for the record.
3:00
